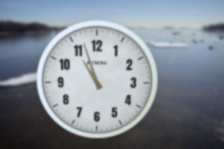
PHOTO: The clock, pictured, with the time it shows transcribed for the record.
10:57
